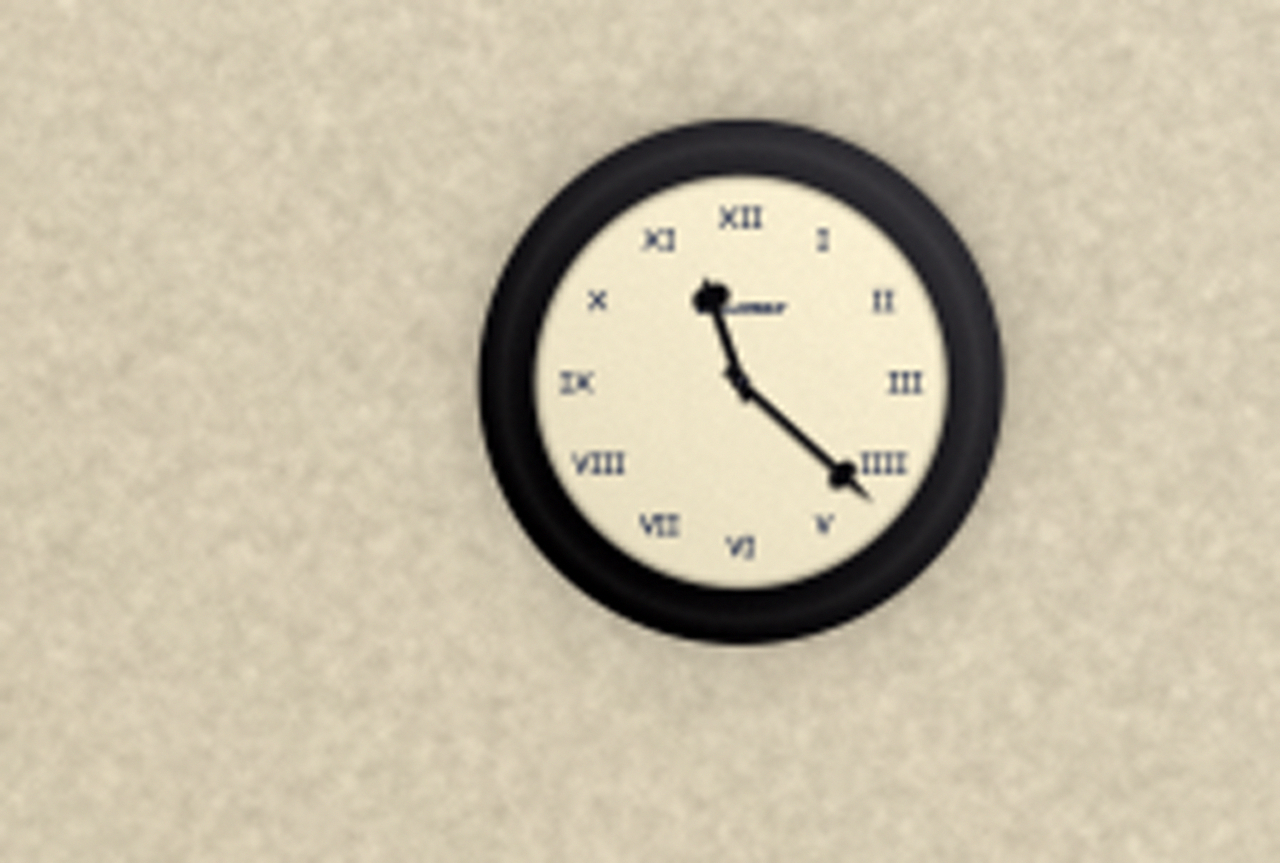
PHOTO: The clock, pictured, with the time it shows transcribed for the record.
11:22
